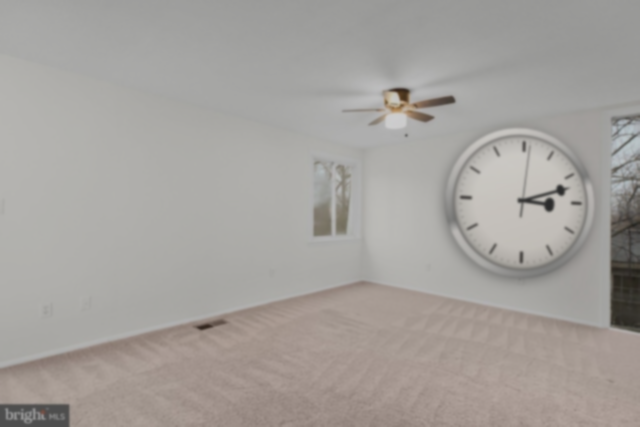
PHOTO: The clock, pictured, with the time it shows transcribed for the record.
3:12:01
